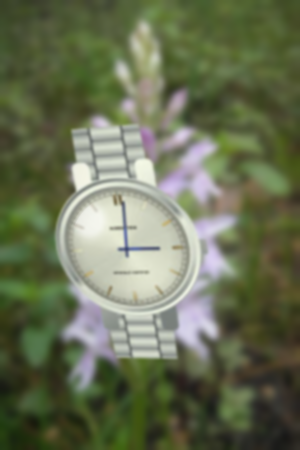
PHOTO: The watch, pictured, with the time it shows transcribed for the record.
3:01
